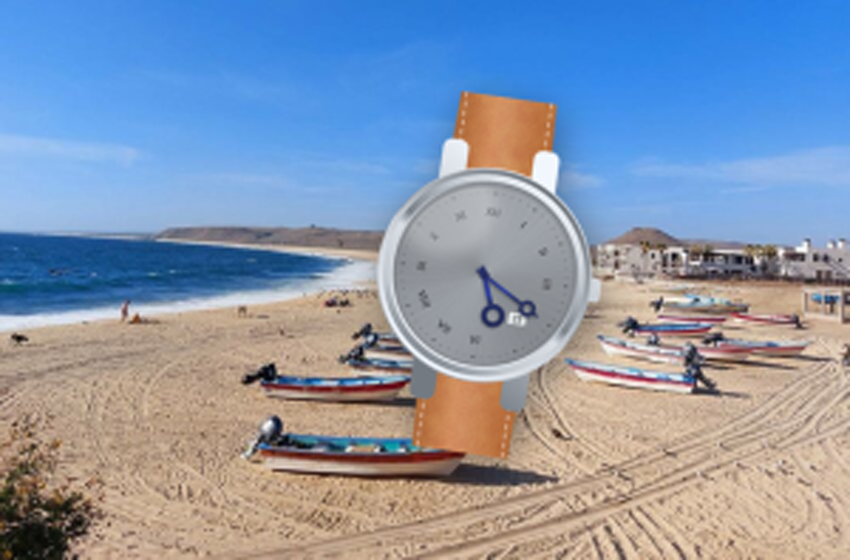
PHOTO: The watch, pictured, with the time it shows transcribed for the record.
5:20
